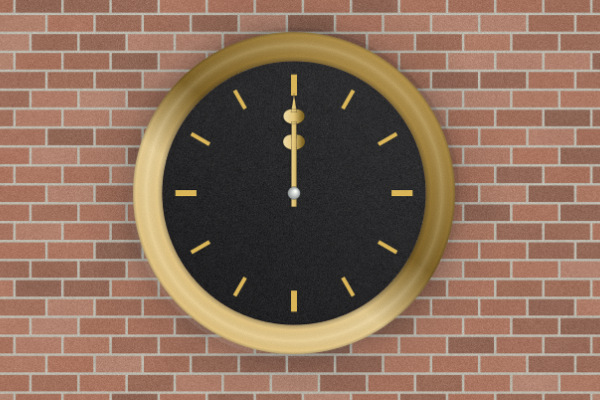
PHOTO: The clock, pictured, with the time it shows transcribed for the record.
12:00
